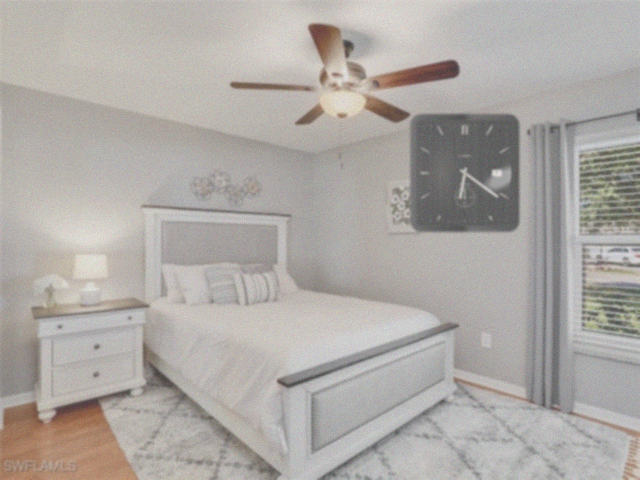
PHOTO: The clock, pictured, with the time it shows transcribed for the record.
6:21
